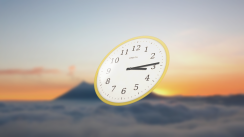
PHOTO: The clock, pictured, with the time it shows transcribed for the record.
3:14
